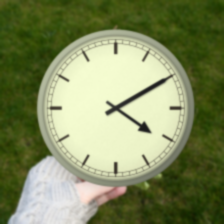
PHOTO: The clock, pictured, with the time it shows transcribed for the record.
4:10
